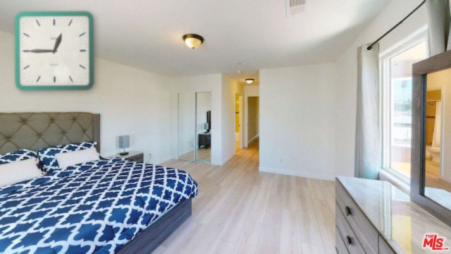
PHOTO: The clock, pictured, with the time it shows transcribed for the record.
12:45
